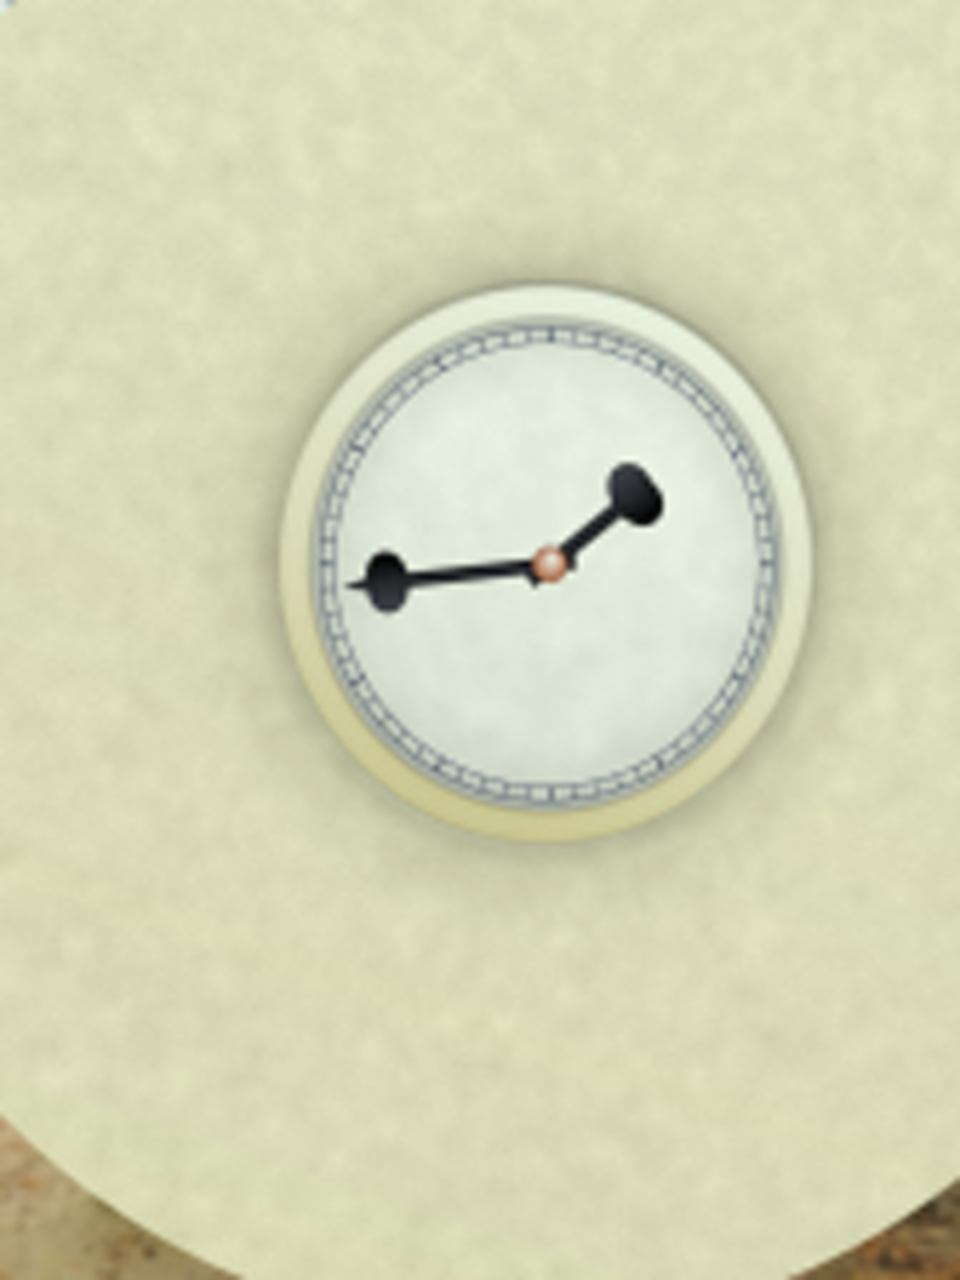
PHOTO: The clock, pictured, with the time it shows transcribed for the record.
1:44
